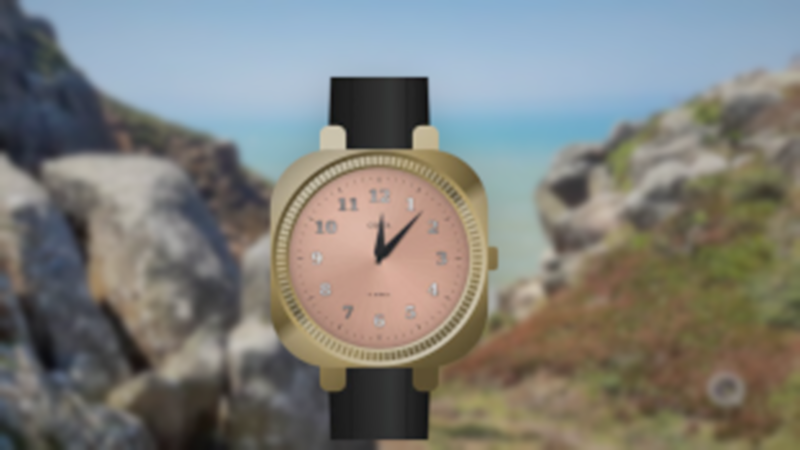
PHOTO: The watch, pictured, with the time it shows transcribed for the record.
12:07
